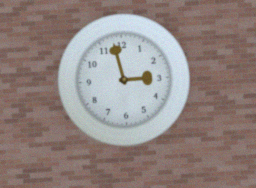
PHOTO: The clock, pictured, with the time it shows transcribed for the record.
2:58
